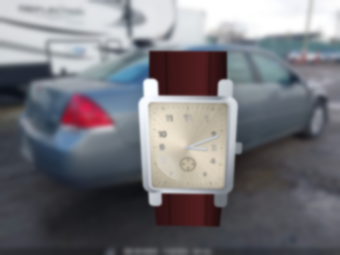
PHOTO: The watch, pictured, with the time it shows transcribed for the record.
3:11
